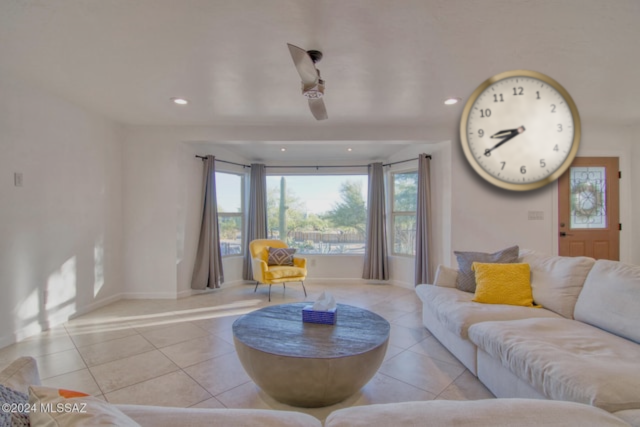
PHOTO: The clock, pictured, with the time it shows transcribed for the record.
8:40
